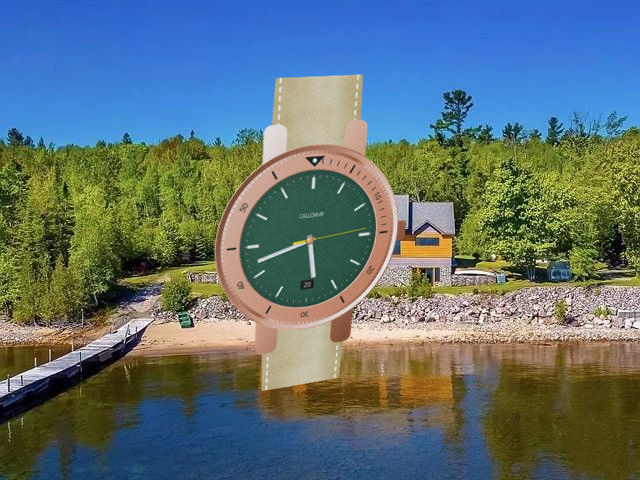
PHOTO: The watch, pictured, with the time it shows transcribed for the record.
5:42:14
